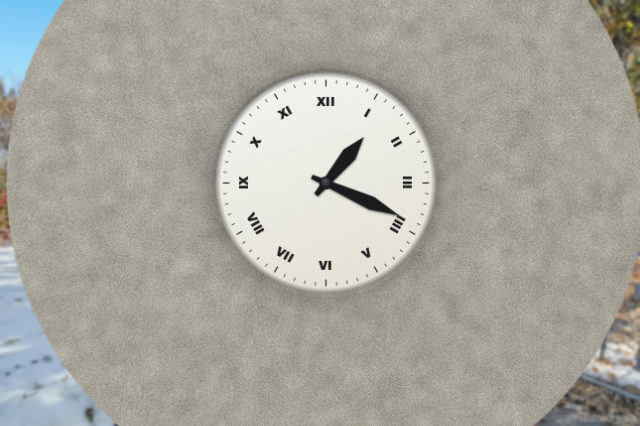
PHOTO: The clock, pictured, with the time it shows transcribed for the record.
1:19
